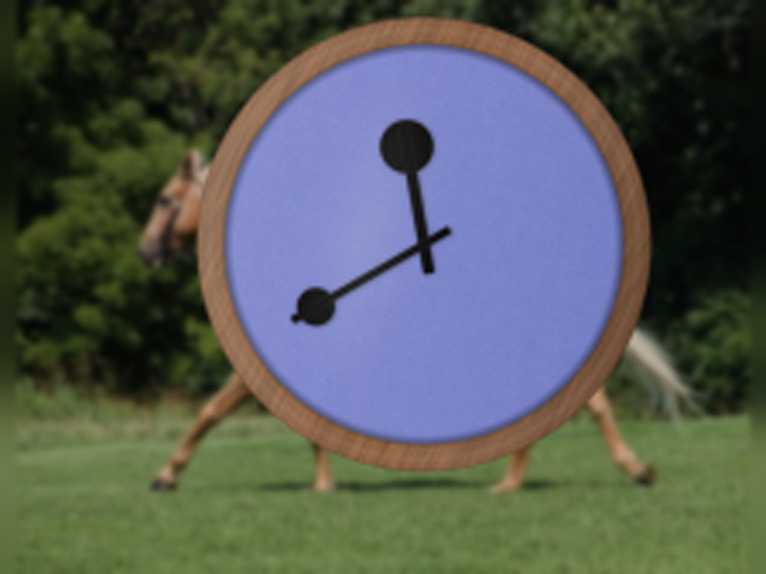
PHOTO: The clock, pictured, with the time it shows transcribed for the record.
11:40
